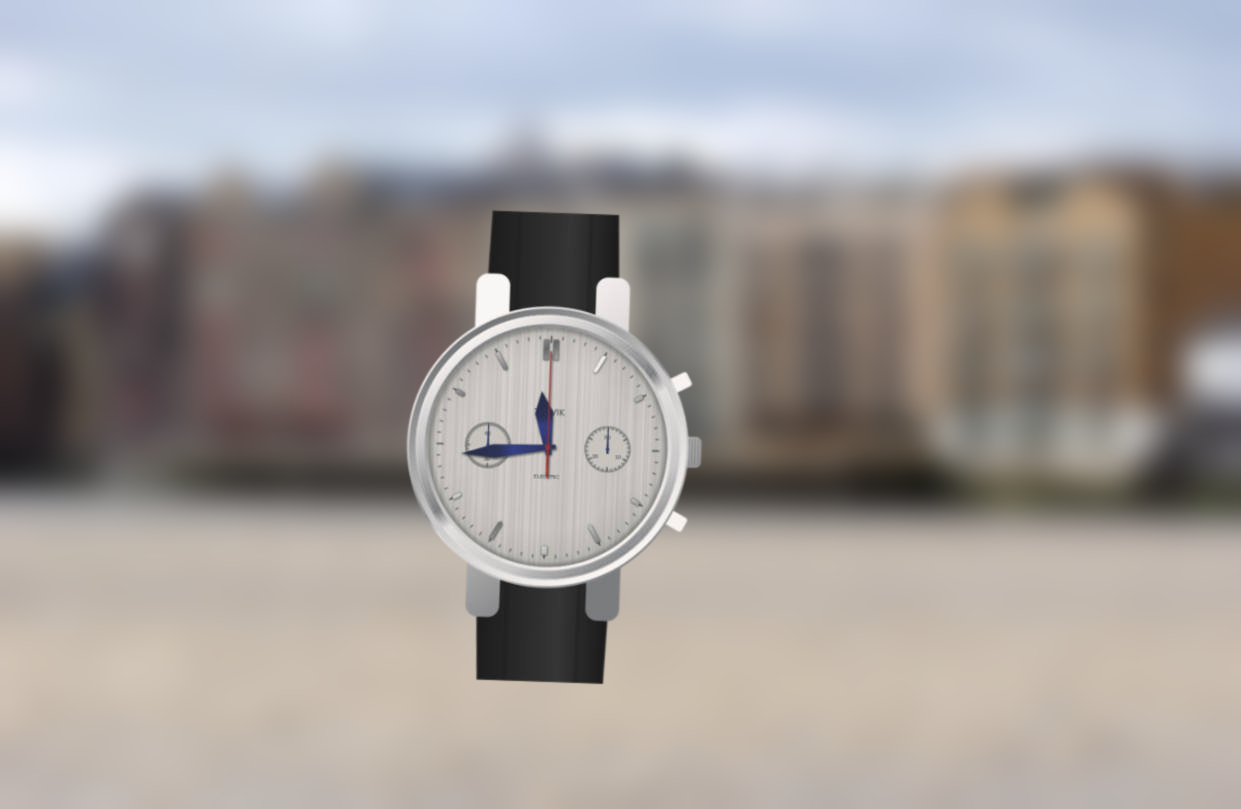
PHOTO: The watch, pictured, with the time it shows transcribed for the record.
11:44
